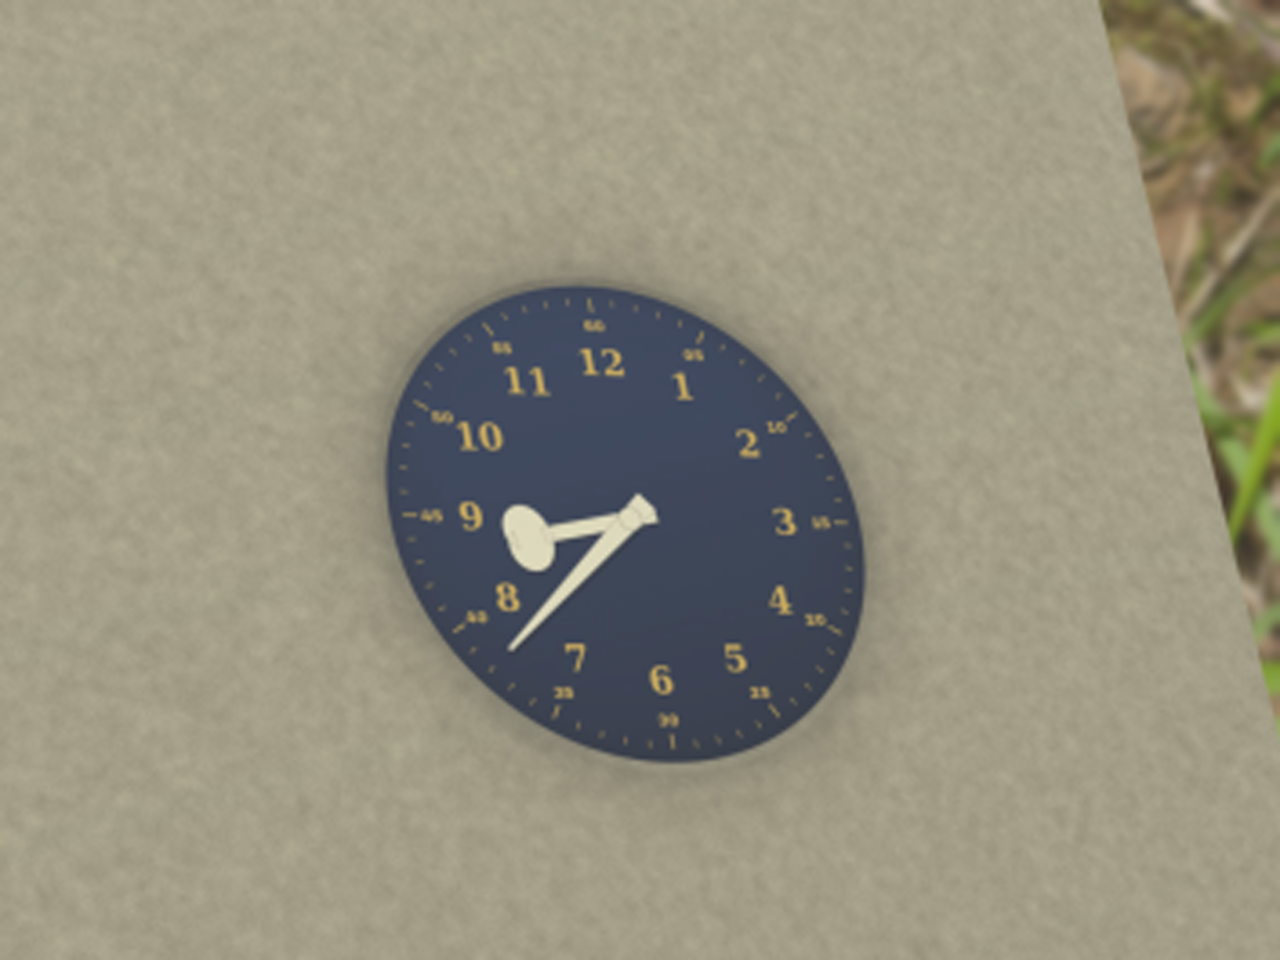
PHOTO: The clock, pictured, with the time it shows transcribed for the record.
8:38
